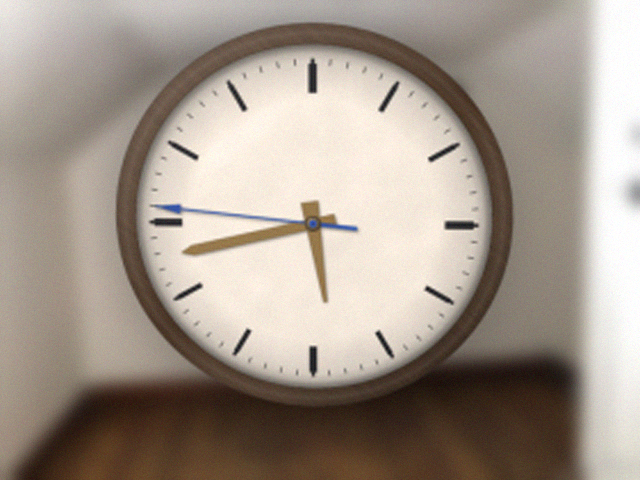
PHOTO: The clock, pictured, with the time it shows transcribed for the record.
5:42:46
